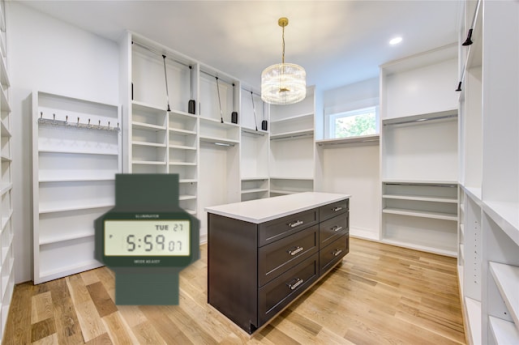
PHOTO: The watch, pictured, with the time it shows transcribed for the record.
5:59:07
